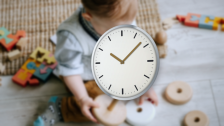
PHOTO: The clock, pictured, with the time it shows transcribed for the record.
10:08
